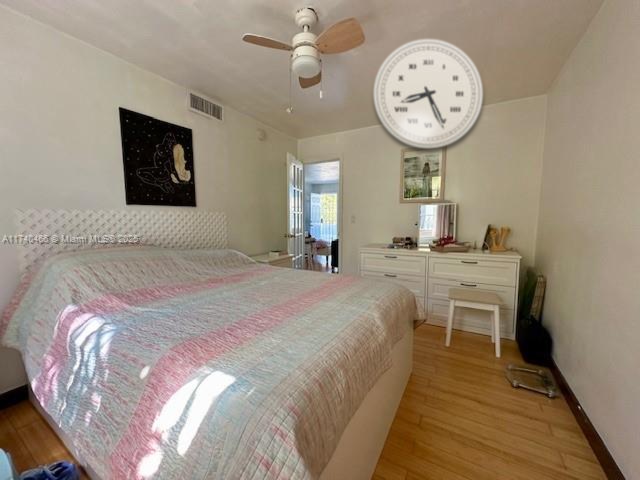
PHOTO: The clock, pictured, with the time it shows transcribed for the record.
8:26
